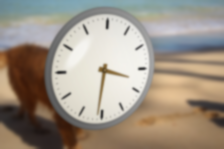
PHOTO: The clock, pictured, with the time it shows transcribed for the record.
3:31
